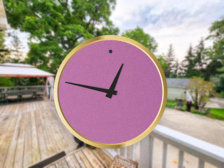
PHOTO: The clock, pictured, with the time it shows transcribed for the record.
12:47
